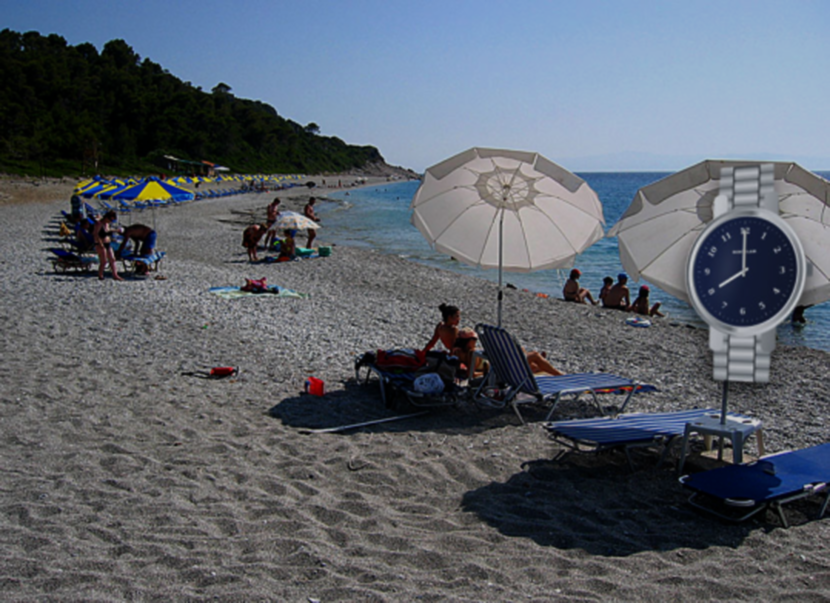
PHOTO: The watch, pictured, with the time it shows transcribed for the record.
8:00
